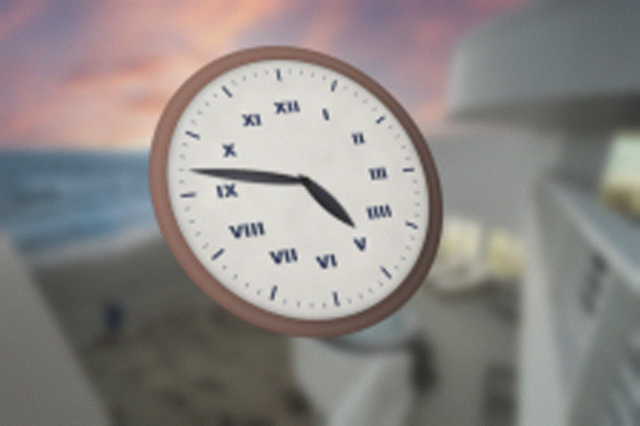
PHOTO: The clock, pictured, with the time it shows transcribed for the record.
4:47
